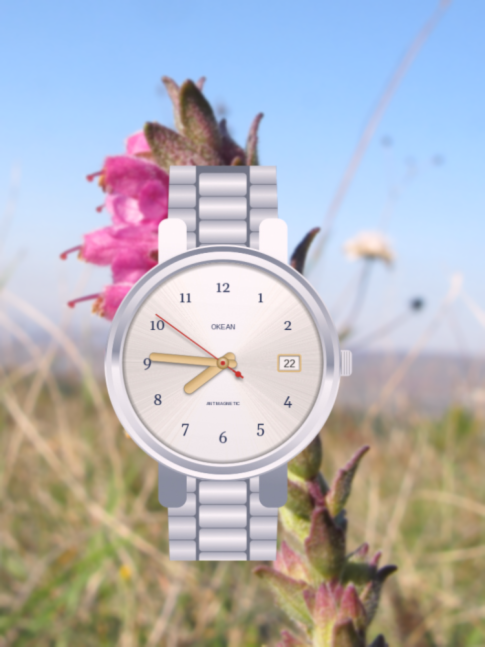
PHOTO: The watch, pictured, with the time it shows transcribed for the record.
7:45:51
